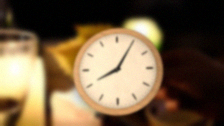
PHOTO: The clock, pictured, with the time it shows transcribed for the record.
8:05
